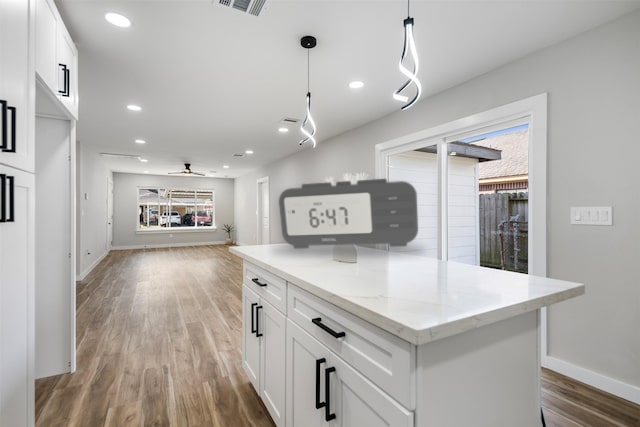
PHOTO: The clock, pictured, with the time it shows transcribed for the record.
6:47
